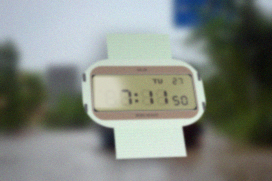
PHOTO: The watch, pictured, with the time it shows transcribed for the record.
7:11:50
